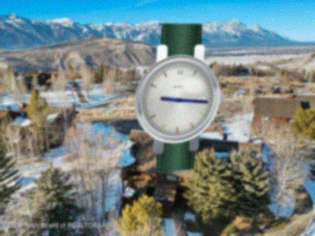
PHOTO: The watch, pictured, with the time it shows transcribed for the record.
9:16
